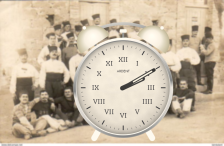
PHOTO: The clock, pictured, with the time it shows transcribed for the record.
2:10
